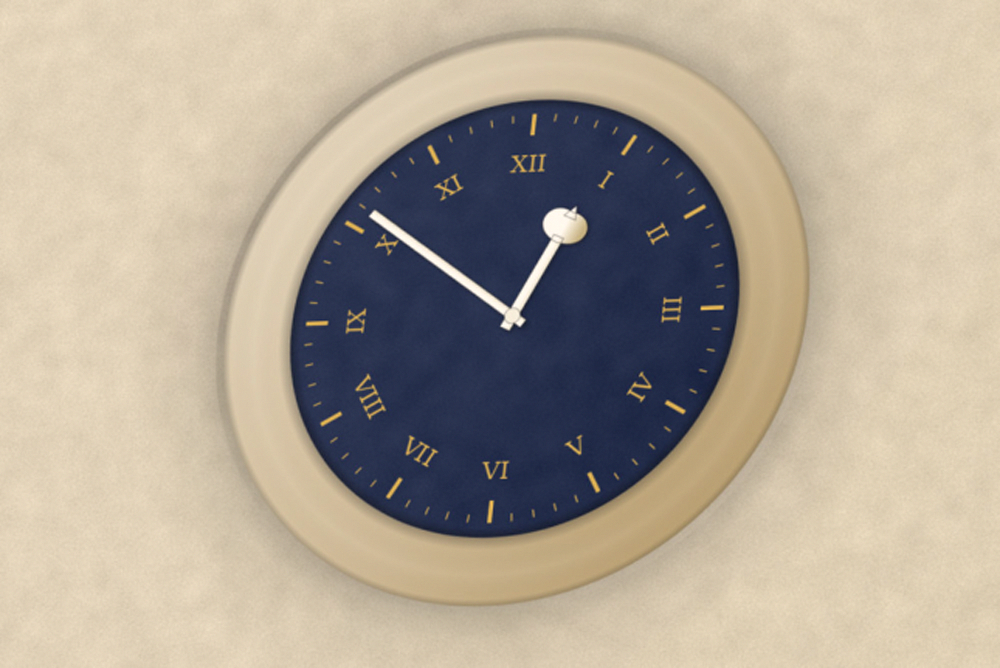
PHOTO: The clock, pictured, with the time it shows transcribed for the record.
12:51
